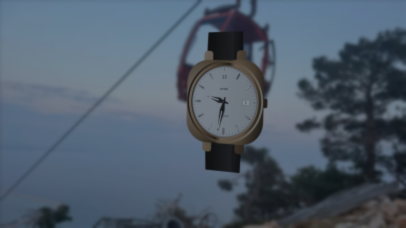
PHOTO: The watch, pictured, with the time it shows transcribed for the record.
9:32
